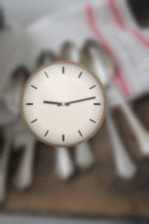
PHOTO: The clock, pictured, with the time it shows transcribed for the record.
9:13
